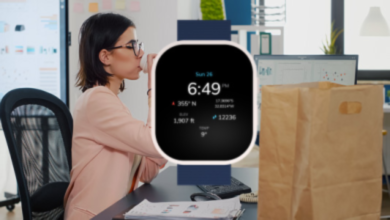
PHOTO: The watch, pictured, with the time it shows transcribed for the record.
6:49
